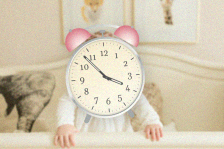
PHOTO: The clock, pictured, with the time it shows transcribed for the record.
3:53
